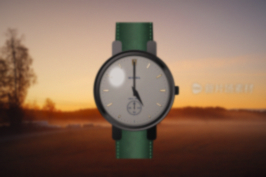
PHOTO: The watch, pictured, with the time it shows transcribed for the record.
5:00
